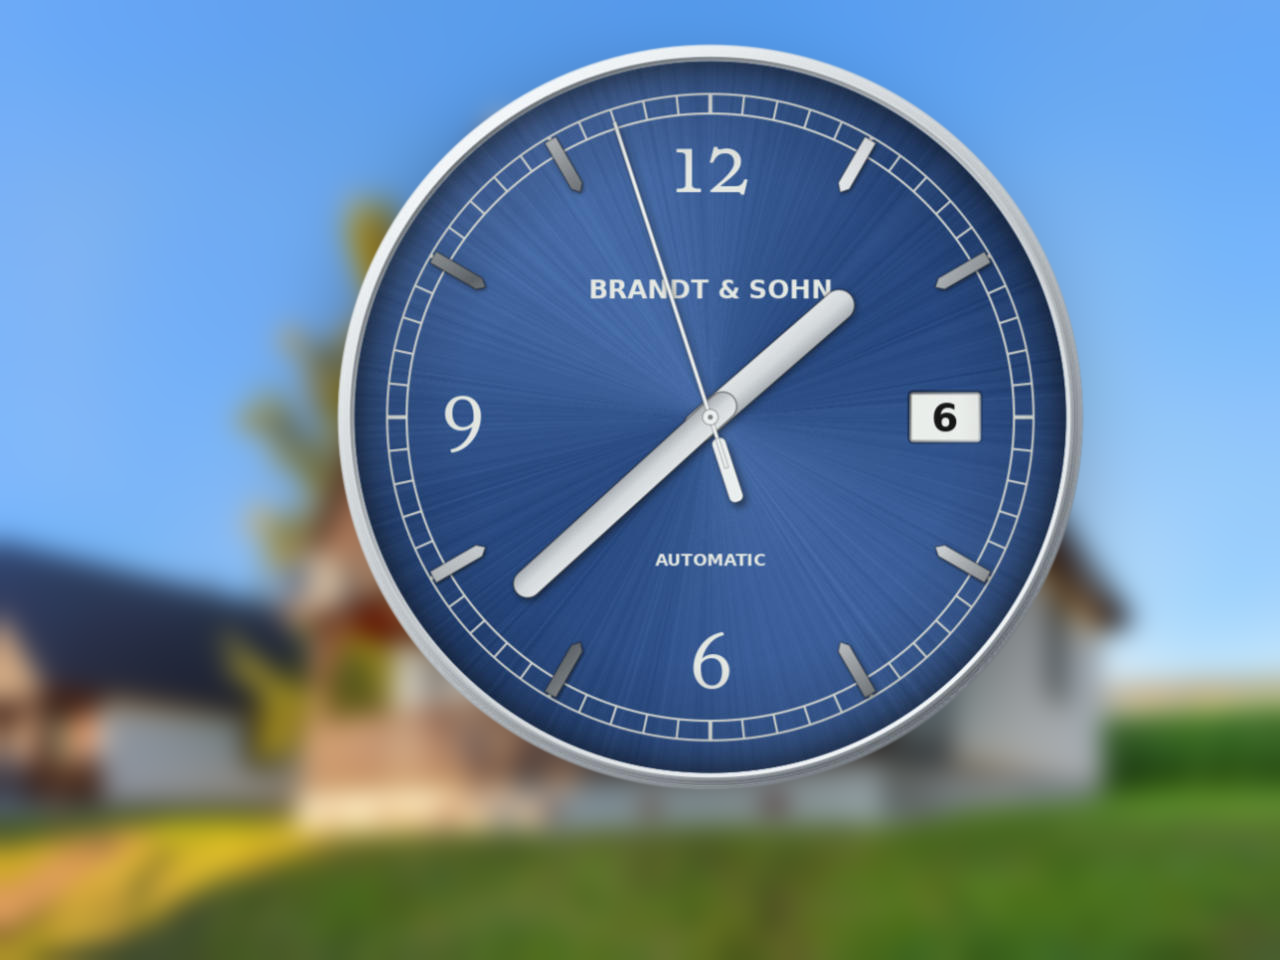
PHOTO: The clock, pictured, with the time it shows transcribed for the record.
1:37:57
